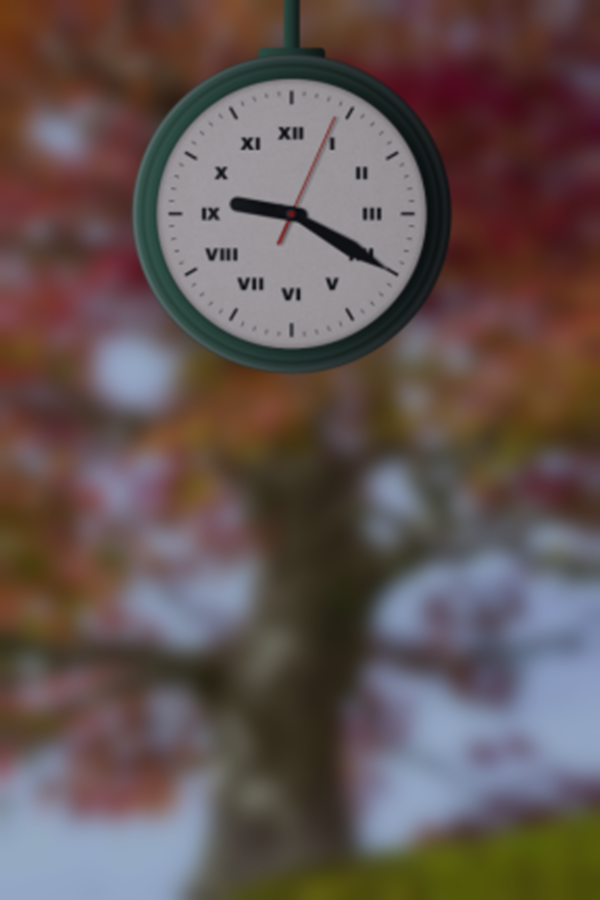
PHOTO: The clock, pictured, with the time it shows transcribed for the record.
9:20:04
